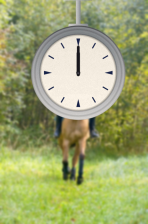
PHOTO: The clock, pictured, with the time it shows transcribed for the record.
12:00
